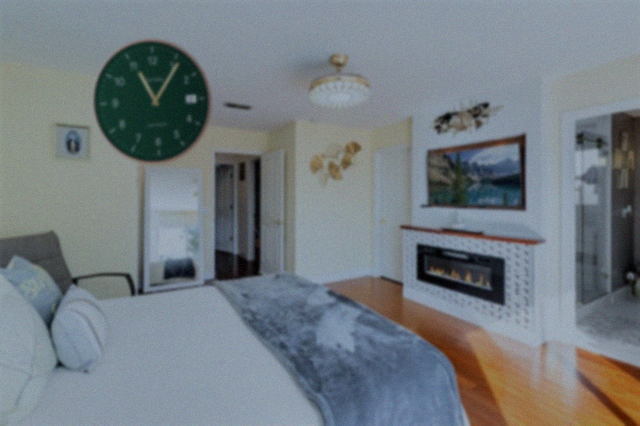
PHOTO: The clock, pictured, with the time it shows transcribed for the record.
11:06
